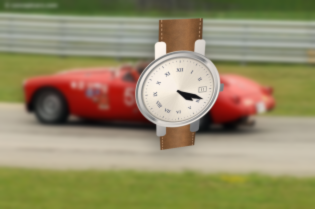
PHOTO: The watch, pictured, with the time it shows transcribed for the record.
4:19
